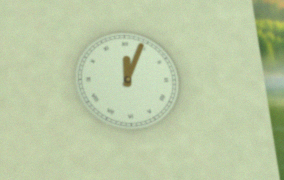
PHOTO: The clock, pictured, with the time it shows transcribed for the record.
12:04
